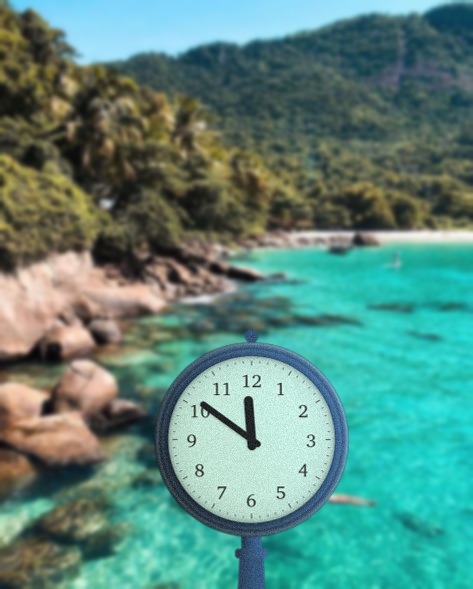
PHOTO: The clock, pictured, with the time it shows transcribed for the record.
11:51
